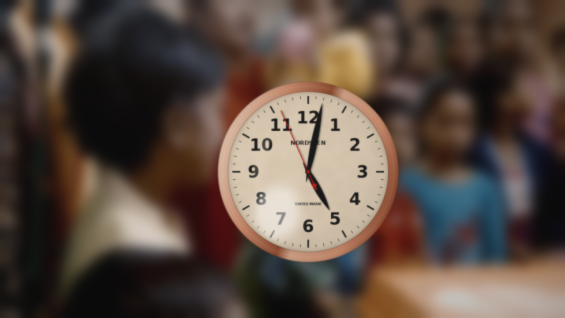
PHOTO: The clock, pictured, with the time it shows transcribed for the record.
5:01:56
